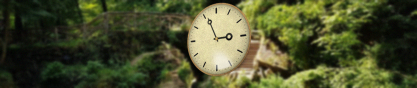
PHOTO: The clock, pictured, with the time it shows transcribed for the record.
2:56
